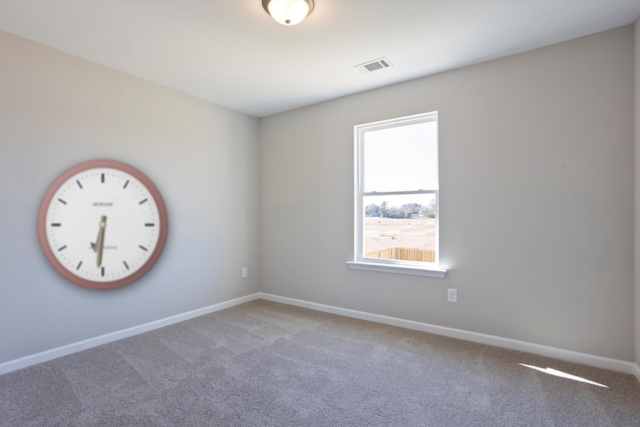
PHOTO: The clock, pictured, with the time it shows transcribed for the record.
6:31
